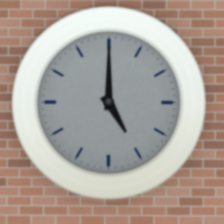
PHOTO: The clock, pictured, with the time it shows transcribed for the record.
5:00
